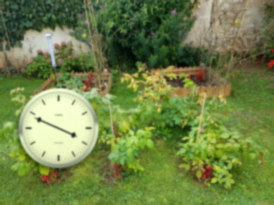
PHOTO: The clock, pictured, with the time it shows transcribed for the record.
3:49
